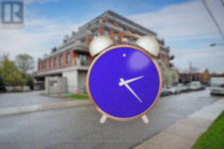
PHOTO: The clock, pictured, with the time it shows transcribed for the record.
2:23
